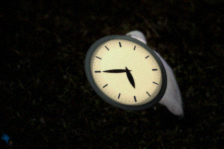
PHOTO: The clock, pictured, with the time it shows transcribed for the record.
5:45
